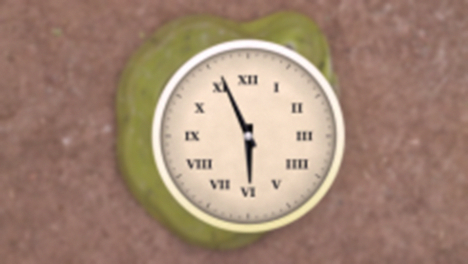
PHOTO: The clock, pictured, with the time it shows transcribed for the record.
5:56
